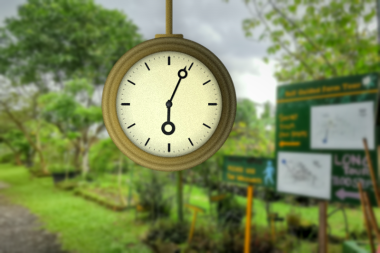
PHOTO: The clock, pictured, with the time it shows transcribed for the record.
6:04
